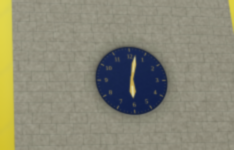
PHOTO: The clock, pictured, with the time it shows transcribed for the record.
6:02
